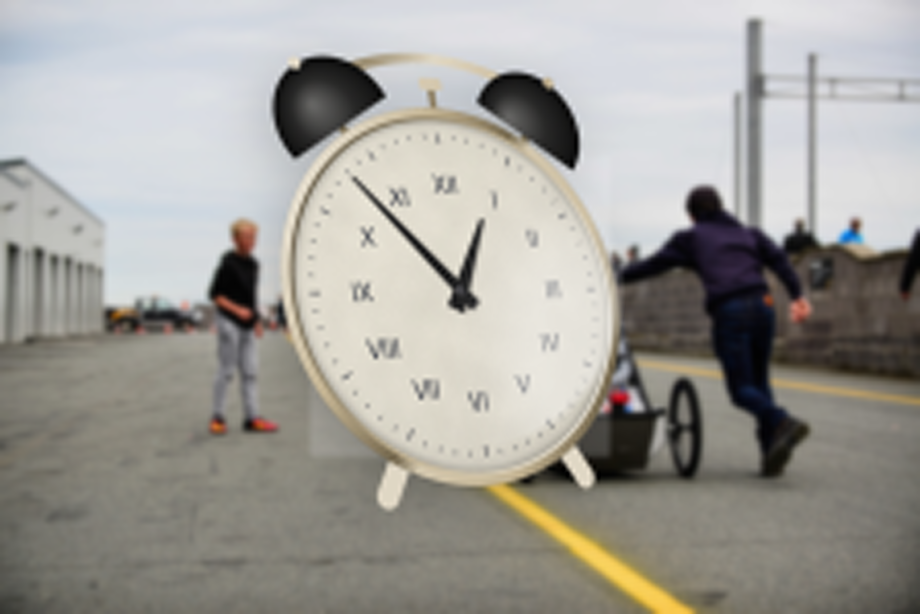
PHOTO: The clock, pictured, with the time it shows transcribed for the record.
12:53
